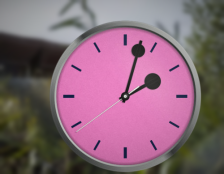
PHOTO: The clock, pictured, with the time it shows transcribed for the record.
2:02:39
